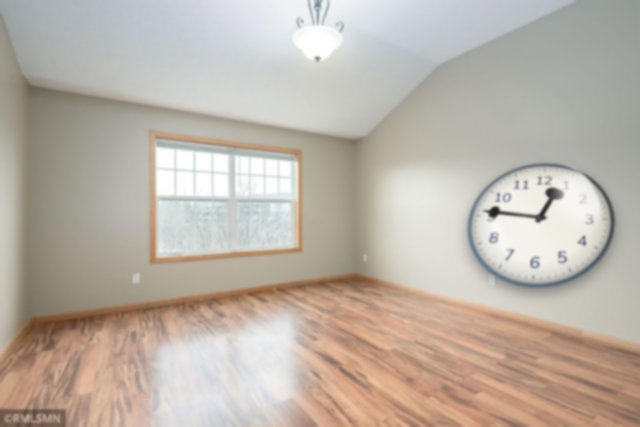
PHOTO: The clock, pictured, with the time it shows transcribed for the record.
12:46
